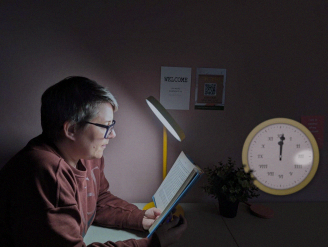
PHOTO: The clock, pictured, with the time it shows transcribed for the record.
12:01
